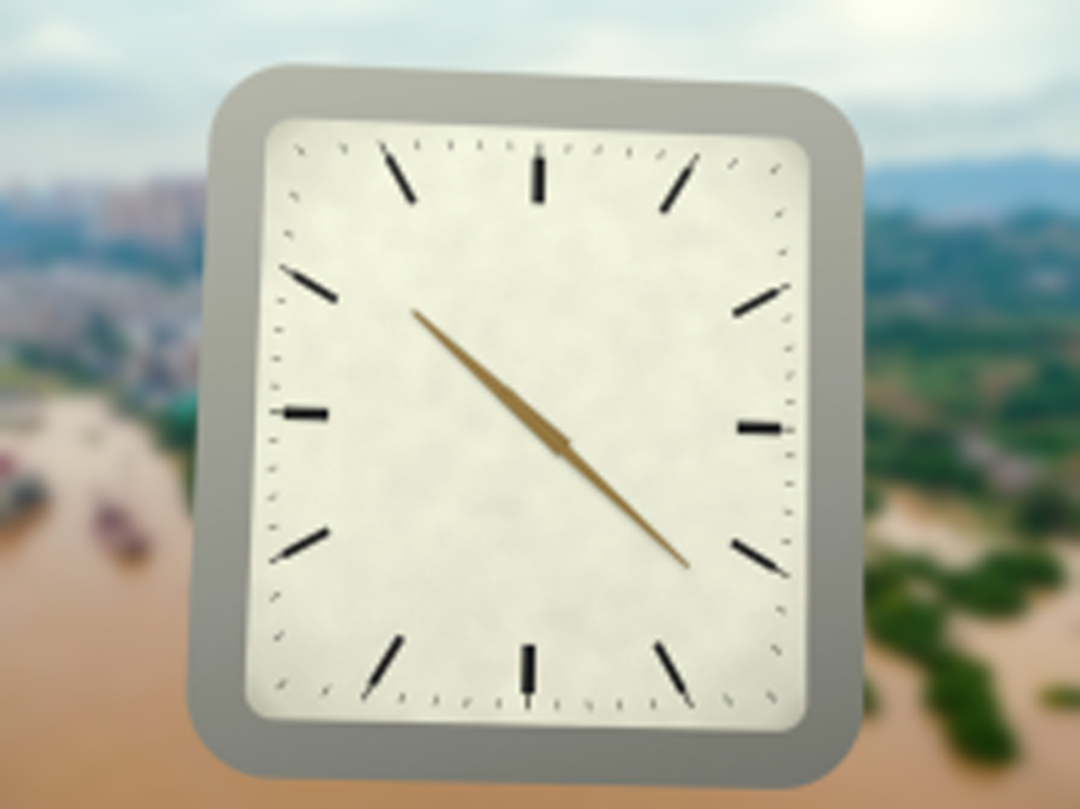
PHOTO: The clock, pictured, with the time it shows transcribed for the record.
10:22
